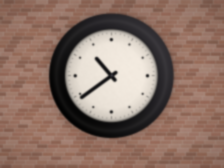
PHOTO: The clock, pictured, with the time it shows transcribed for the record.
10:39
